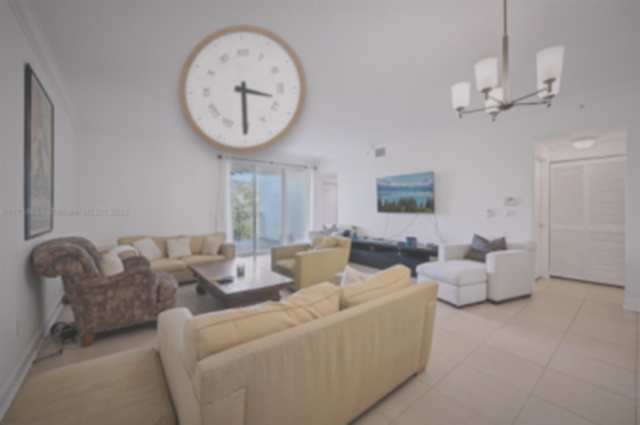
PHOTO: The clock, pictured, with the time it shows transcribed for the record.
3:30
